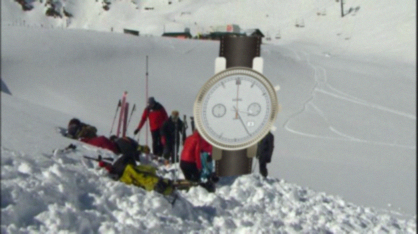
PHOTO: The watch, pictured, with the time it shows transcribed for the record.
3:25
